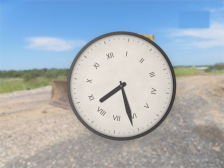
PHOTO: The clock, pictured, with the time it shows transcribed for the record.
8:31
